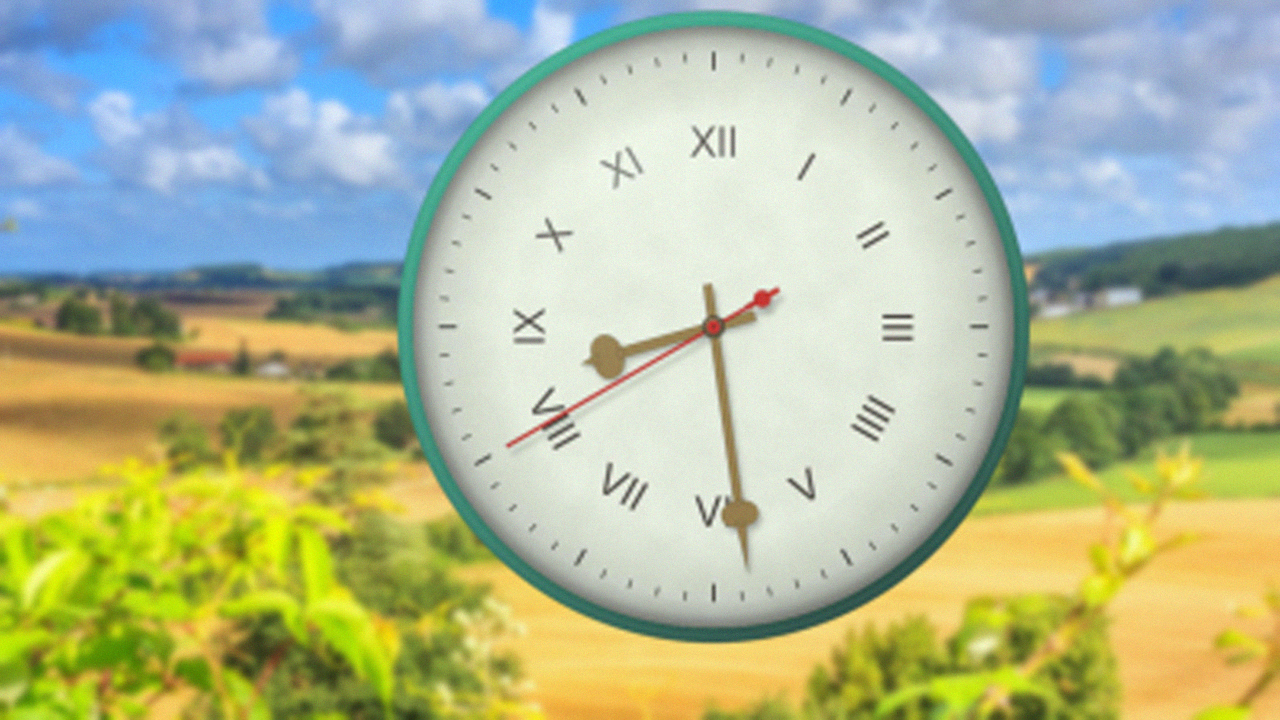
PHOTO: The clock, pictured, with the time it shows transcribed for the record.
8:28:40
